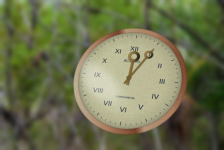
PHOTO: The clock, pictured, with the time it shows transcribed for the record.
12:05
